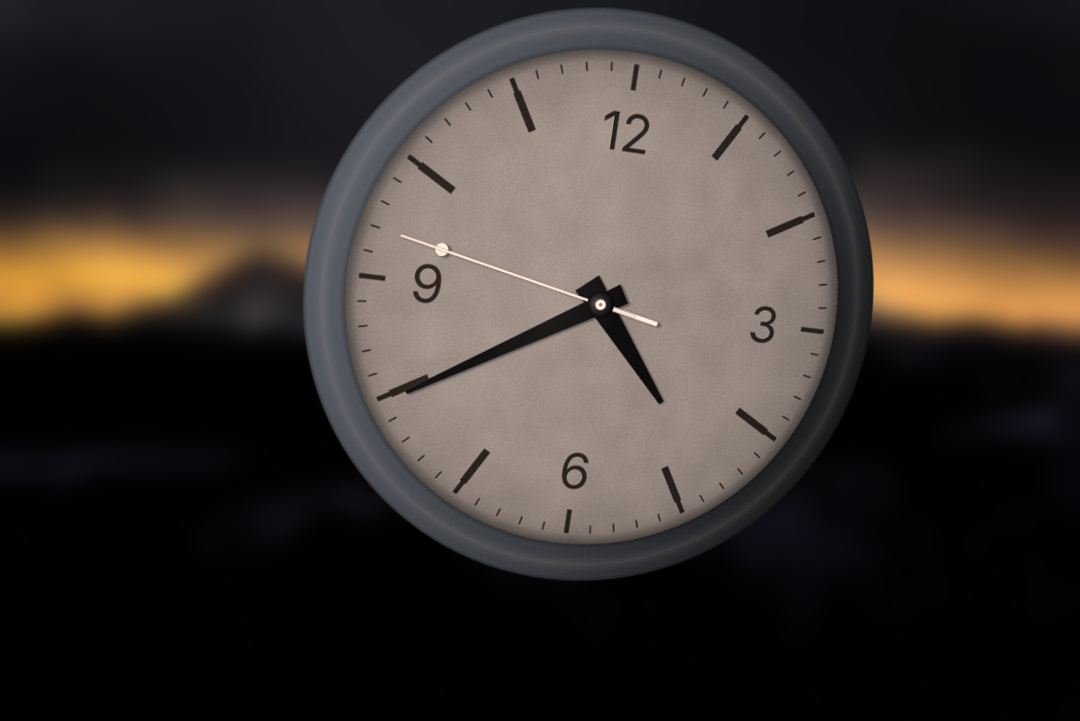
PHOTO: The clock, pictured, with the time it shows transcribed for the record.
4:39:47
